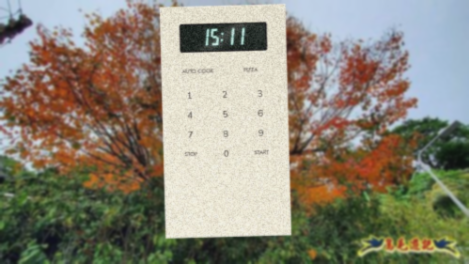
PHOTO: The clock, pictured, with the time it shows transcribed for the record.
15:11
